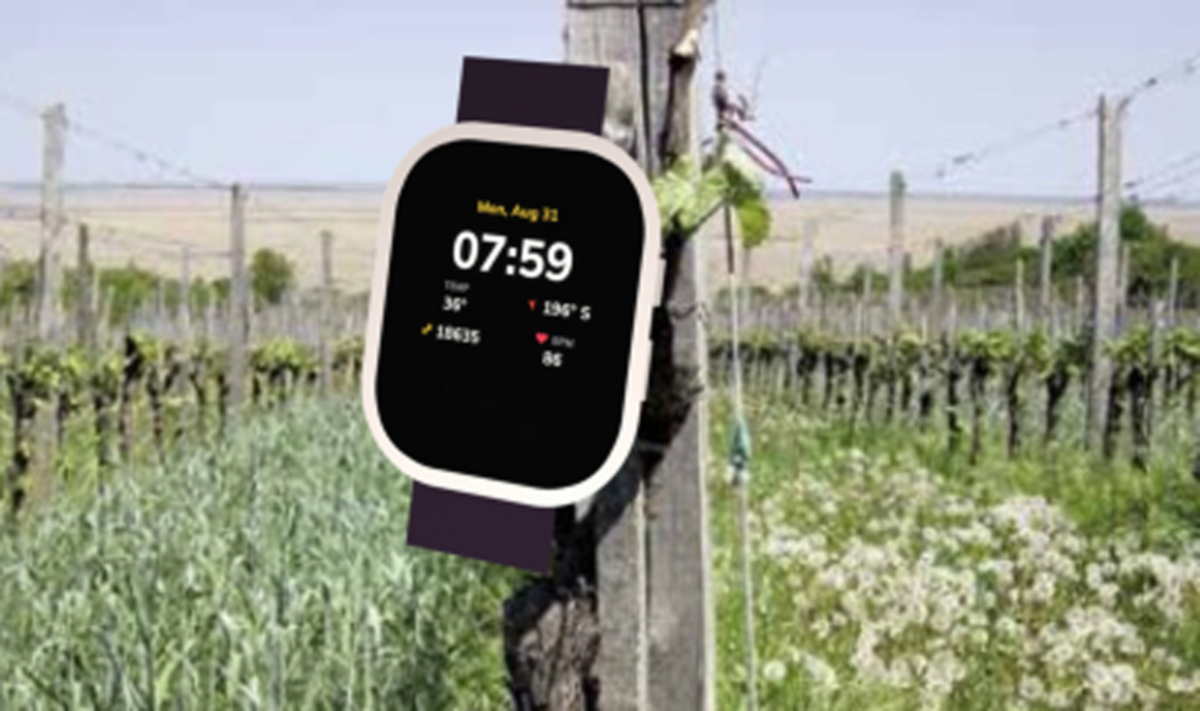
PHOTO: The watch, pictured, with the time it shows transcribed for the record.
7:59
